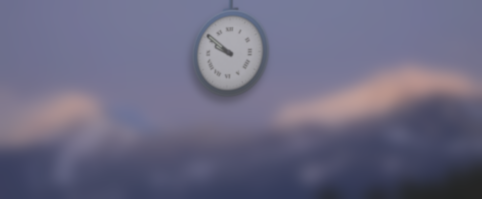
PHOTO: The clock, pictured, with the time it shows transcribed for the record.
9:51
